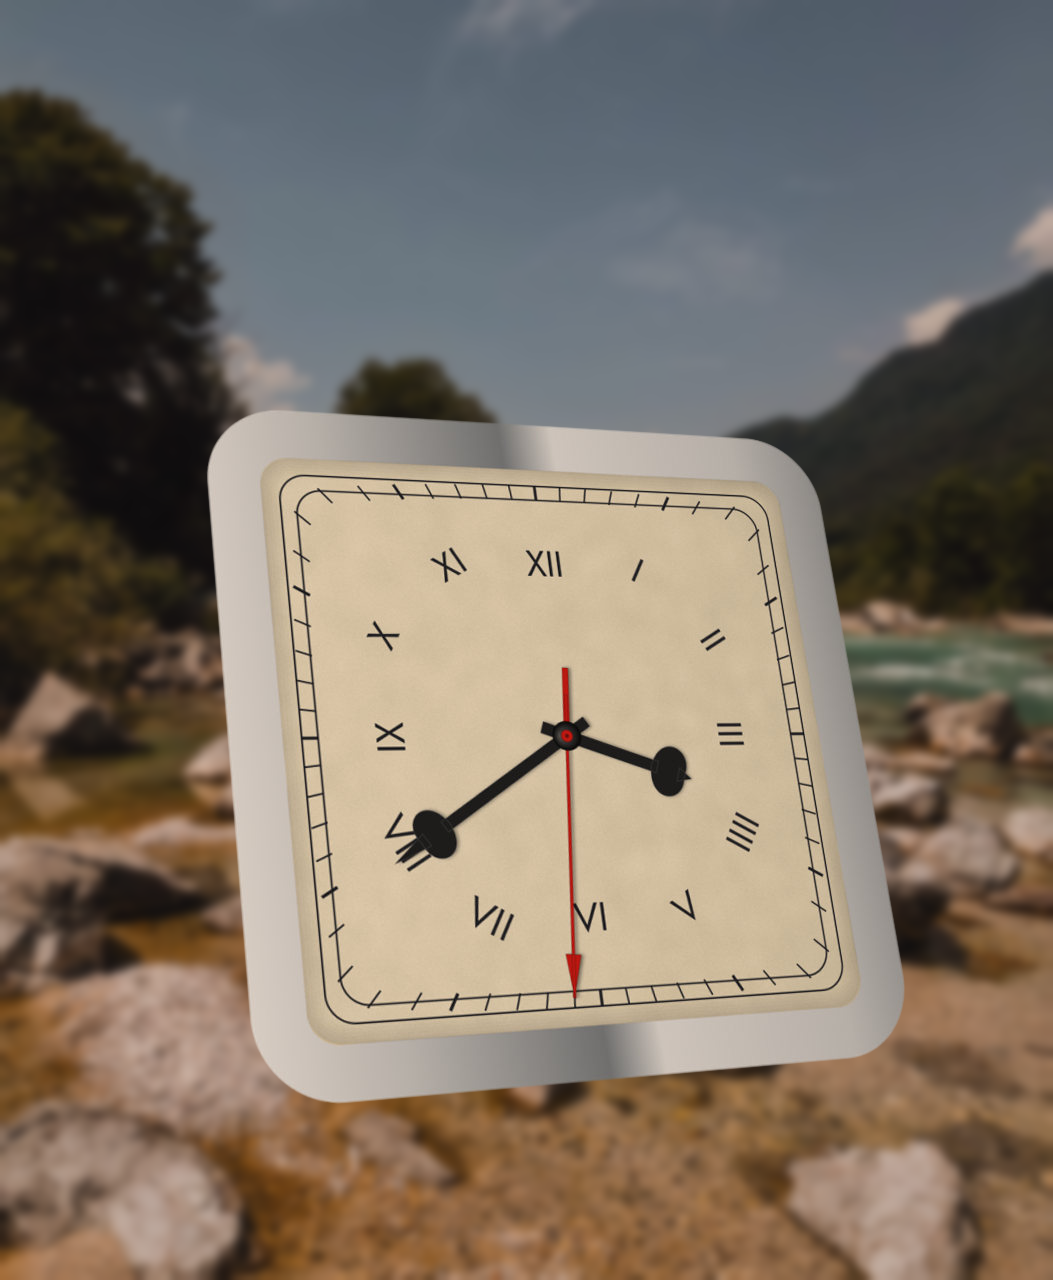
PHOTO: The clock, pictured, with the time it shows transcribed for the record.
3:39:31
